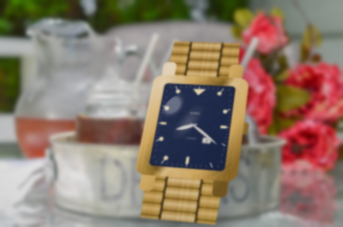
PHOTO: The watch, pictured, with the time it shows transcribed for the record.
8:21
